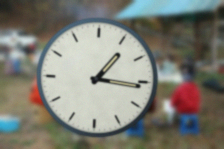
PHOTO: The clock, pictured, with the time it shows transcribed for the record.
1:16
